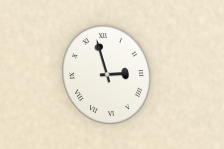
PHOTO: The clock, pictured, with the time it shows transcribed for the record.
2:58
